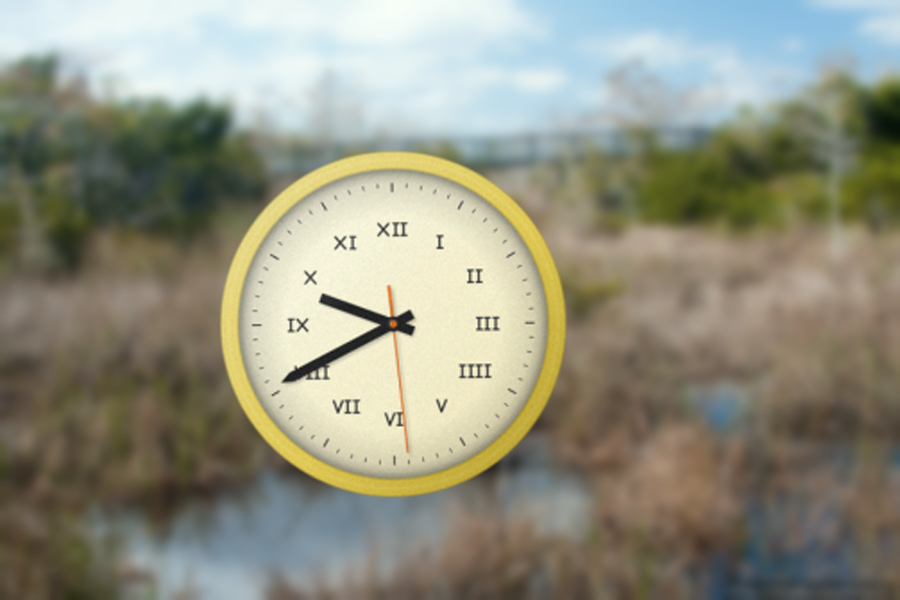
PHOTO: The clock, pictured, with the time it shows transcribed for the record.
9:40:29
